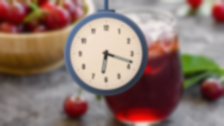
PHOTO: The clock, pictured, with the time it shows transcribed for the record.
6:18
